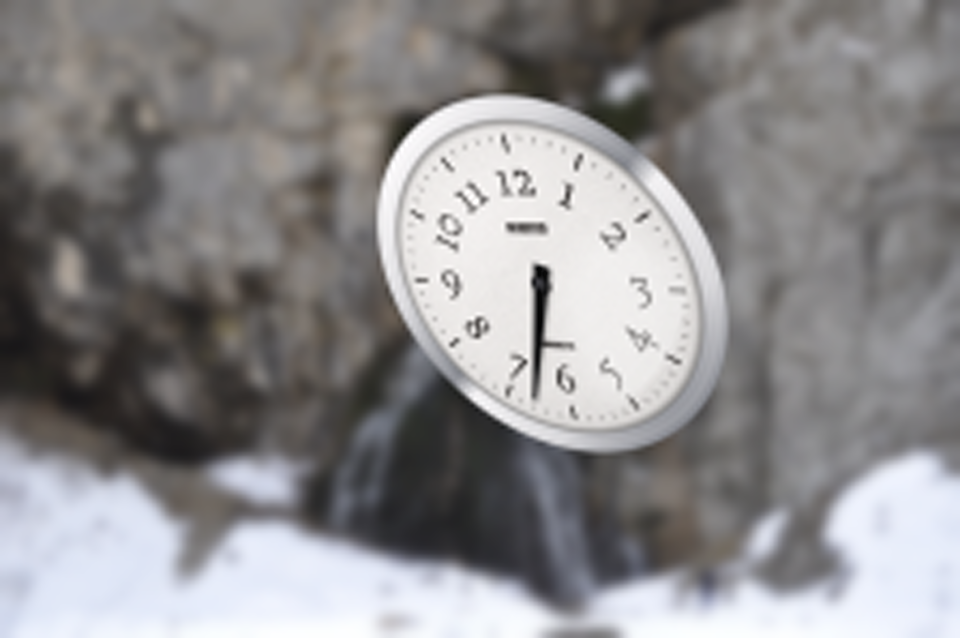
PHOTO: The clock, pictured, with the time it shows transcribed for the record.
6:33
